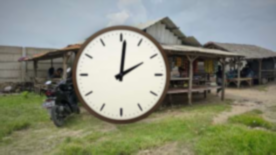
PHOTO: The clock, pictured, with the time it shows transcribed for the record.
2:01
